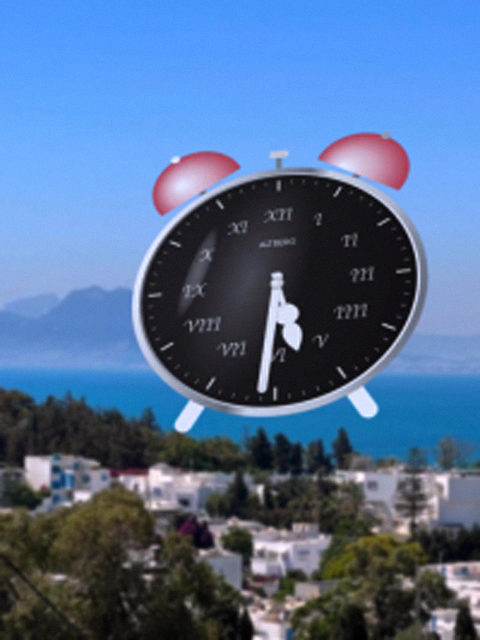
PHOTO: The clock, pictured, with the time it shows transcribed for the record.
5:31
